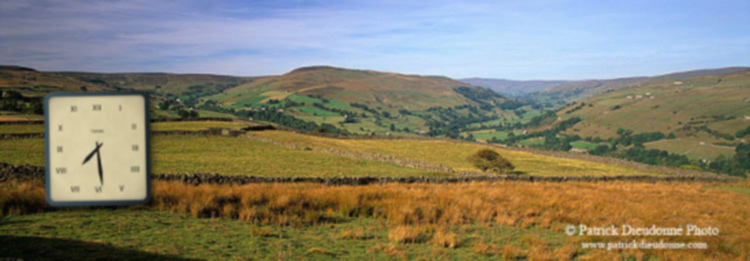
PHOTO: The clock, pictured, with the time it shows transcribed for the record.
7:29
